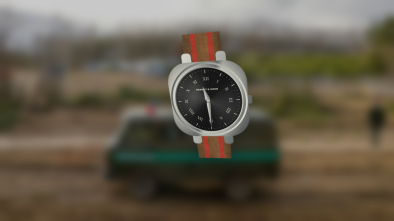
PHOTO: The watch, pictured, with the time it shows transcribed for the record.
11:30
